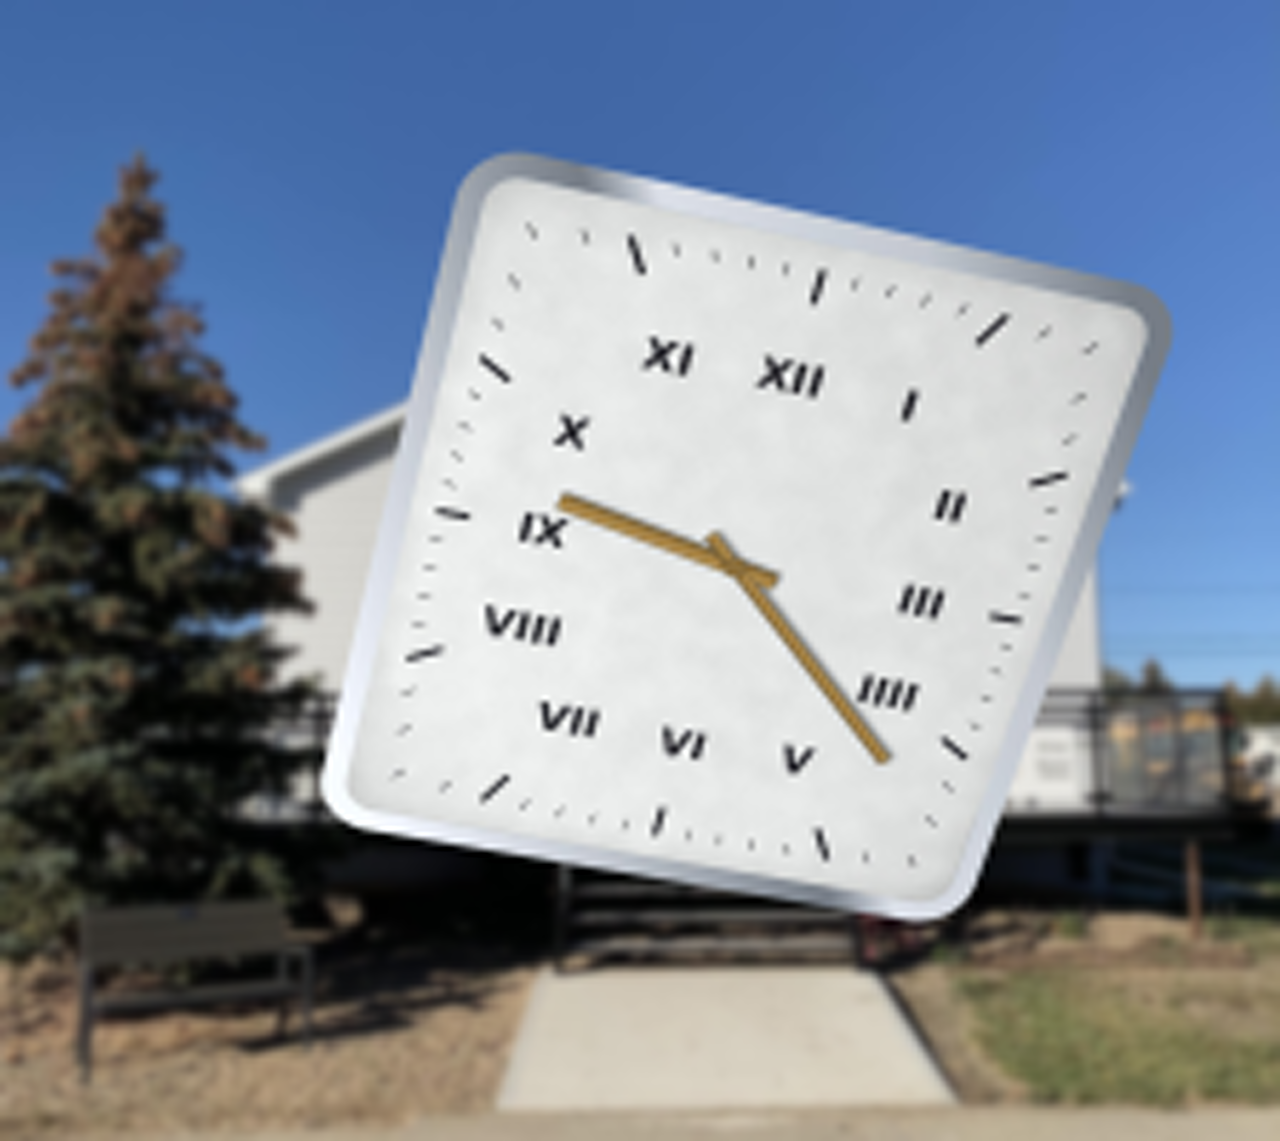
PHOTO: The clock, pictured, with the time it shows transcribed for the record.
9:22
